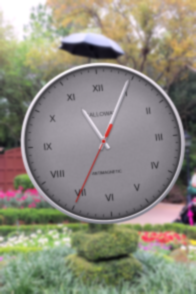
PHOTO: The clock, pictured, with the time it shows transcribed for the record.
11:04:35
